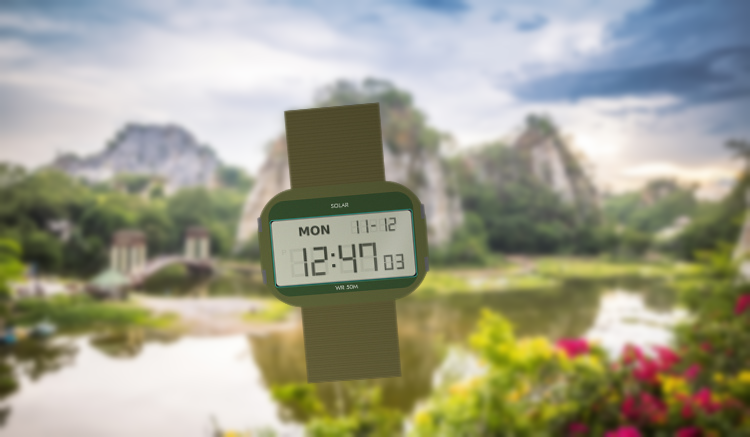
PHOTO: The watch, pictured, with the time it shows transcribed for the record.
12:47:03
